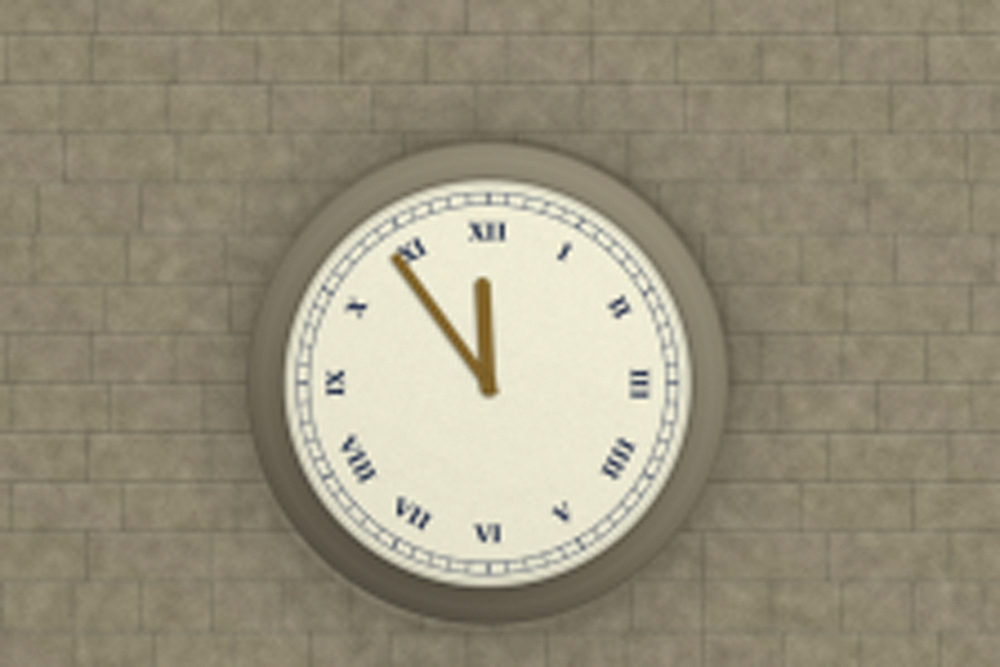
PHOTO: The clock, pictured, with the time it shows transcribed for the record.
11:54
